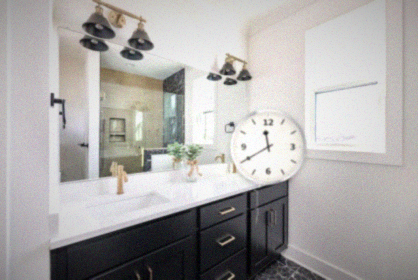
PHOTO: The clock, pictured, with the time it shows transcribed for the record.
11:40
